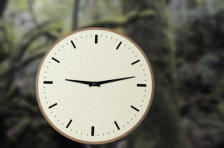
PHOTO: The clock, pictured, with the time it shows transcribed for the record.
9:13
